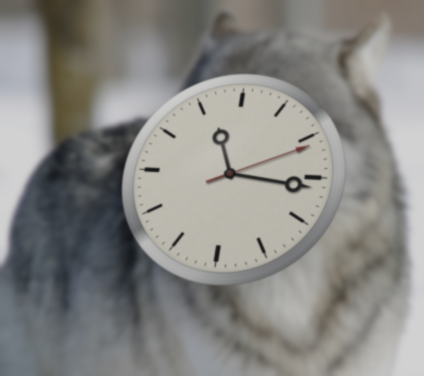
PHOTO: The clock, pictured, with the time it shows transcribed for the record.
11:16:11
